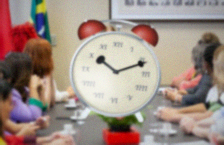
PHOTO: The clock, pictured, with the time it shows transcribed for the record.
10:11
